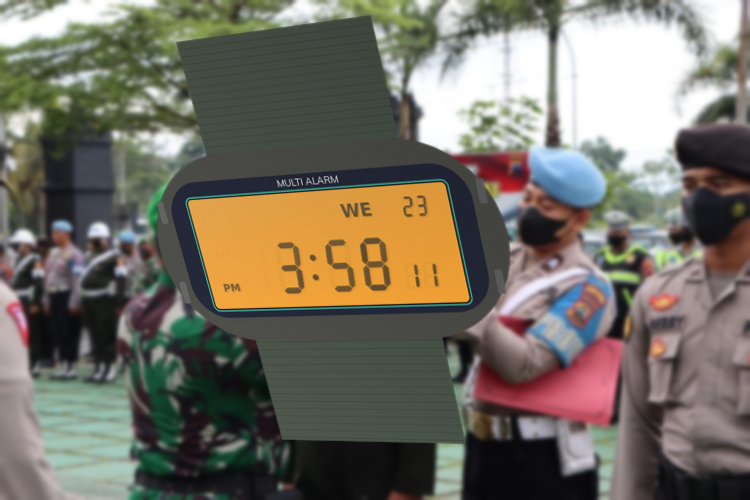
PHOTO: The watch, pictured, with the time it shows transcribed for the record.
3:58:11
